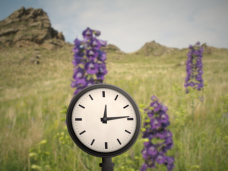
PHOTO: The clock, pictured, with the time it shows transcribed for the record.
12:14
